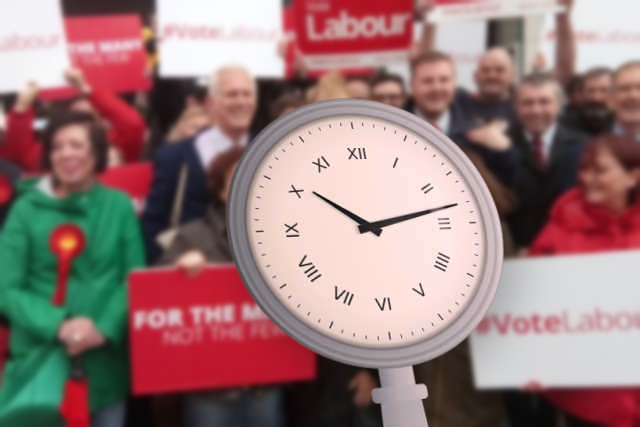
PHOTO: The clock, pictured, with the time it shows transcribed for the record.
10:13
